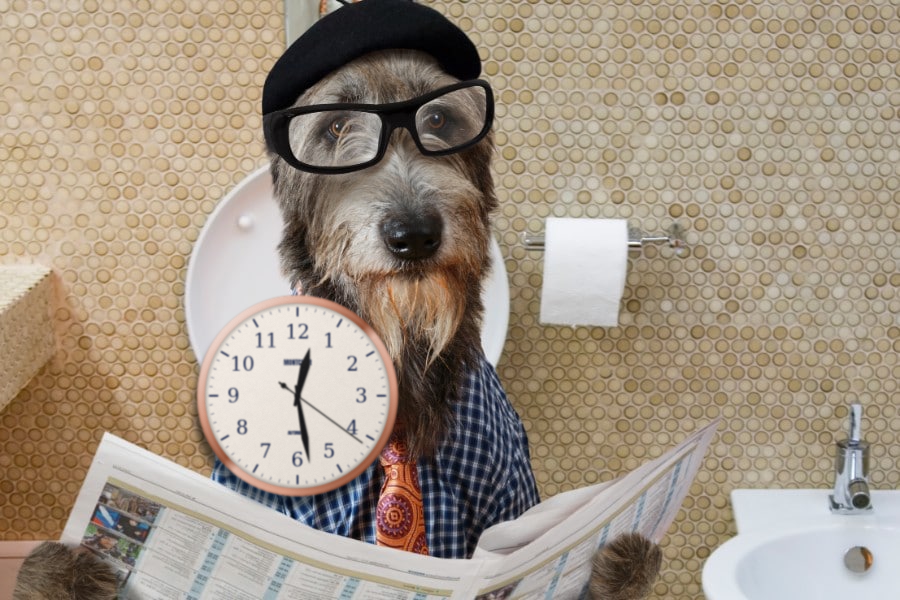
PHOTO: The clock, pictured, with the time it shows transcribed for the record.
12:28:21
